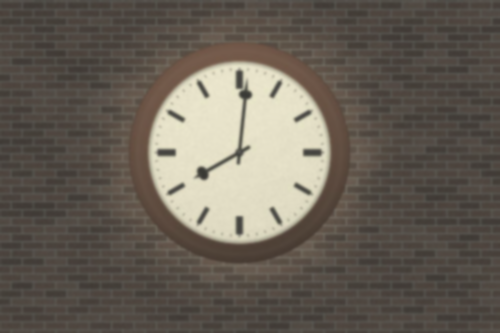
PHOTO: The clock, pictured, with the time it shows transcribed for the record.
8:01
